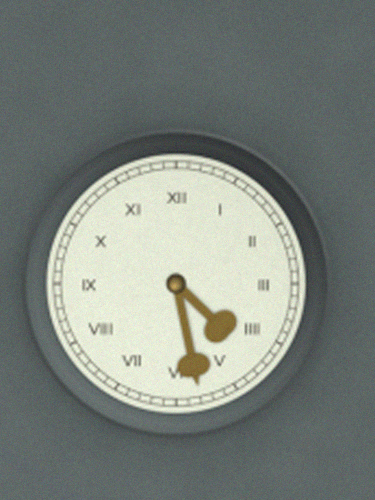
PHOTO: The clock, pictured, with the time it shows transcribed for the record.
4:28
